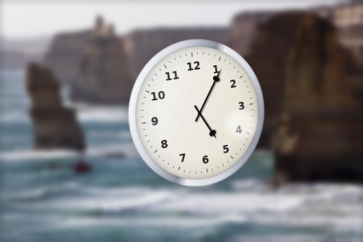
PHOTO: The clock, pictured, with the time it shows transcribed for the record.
5:06
